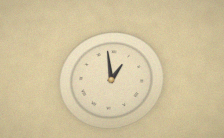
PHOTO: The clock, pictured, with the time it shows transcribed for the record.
12:58
